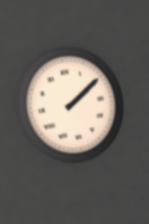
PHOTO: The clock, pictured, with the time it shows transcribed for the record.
2:10
